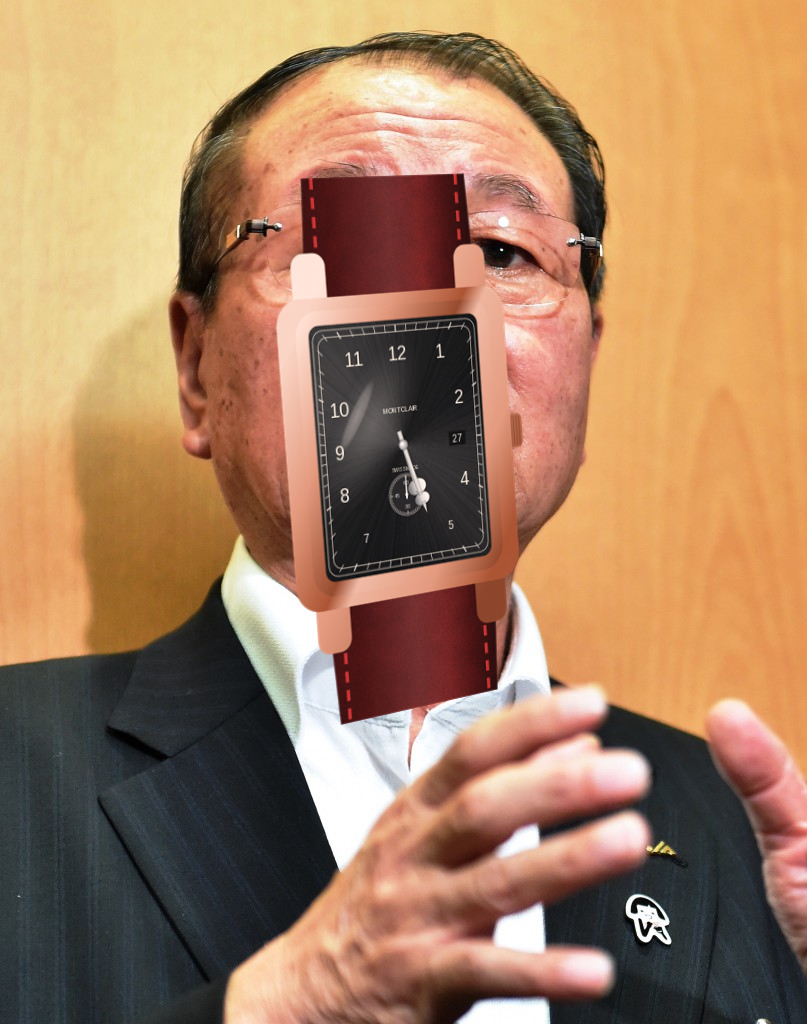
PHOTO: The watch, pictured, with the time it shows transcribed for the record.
5:27
